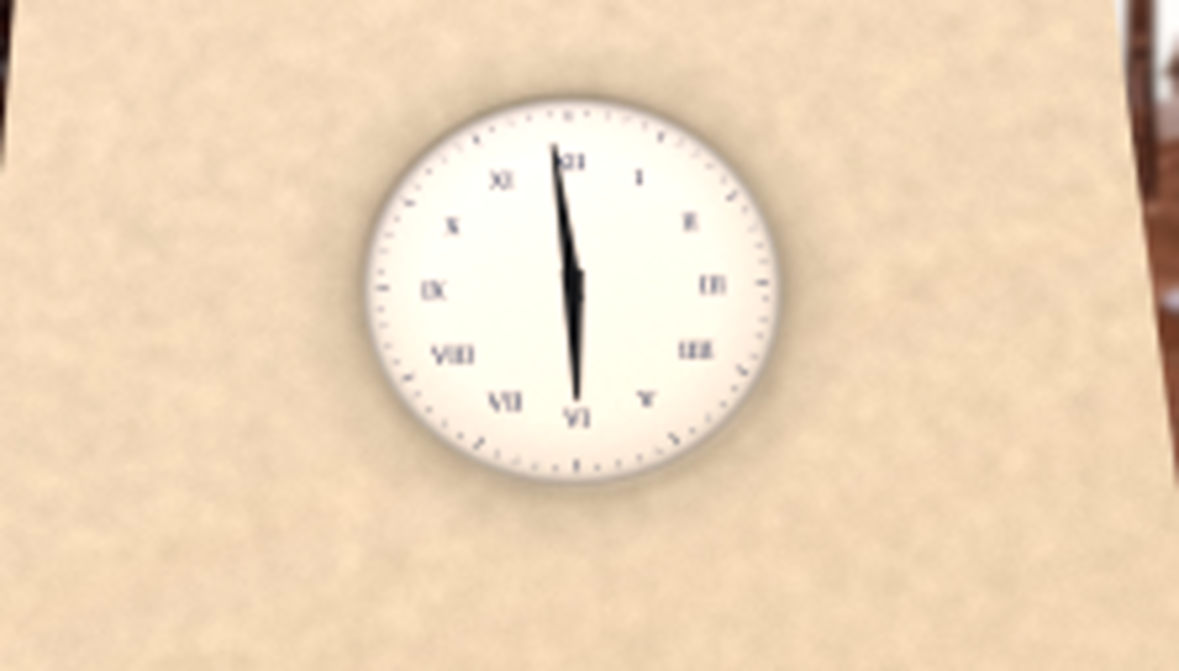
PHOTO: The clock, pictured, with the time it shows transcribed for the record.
5:59
